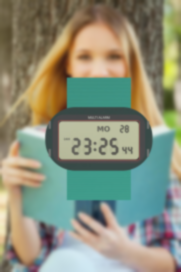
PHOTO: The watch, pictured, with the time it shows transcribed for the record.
23:25
